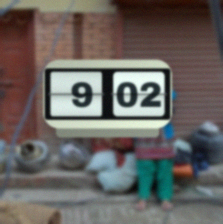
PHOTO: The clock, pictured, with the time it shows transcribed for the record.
9:02
